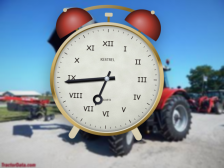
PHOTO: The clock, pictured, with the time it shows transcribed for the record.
6:44
